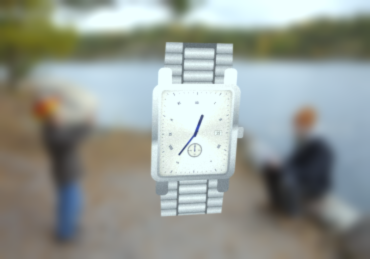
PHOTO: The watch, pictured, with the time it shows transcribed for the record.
12:36
